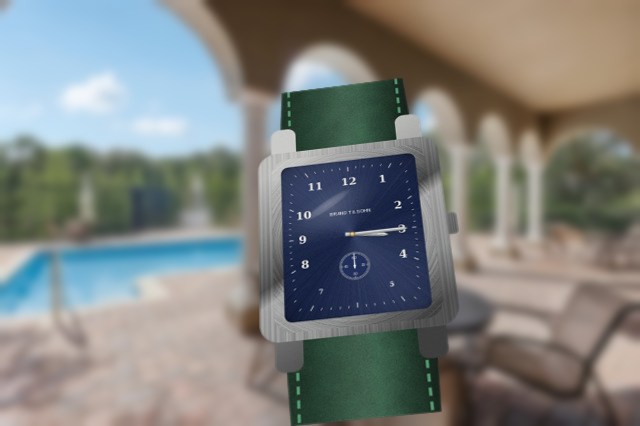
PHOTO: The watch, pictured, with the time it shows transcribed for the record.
3:15
